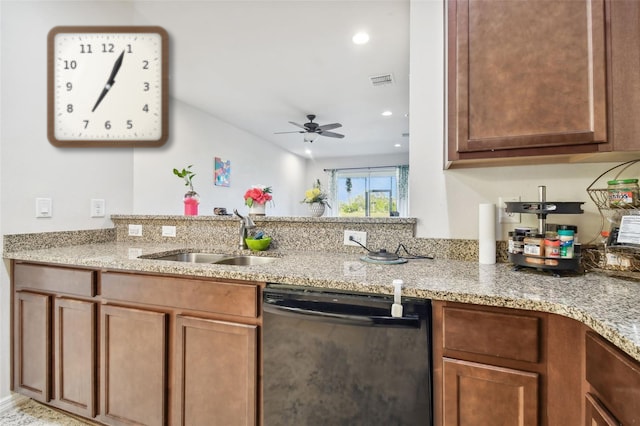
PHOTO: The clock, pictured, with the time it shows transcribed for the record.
7:04
